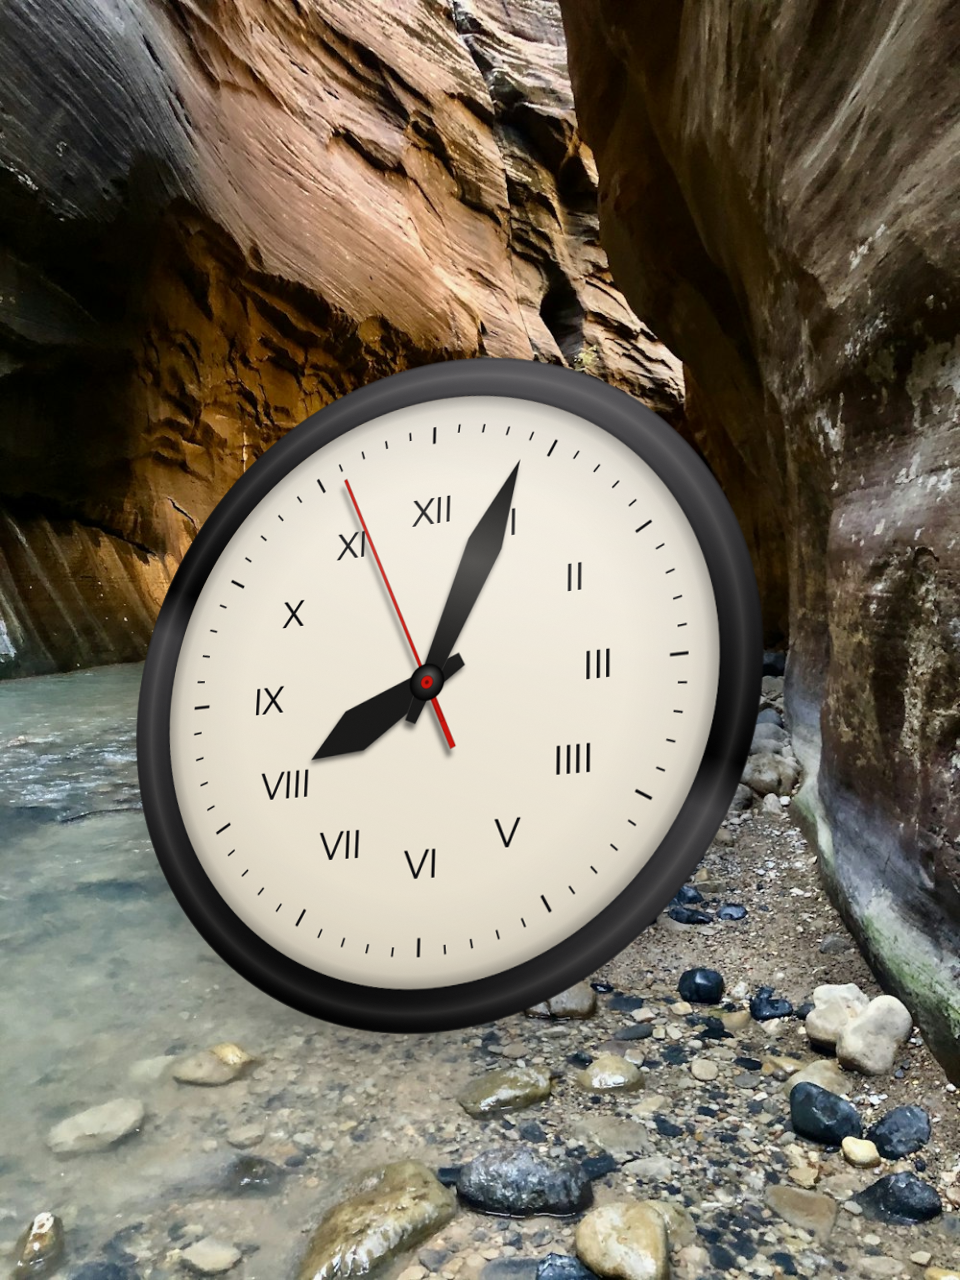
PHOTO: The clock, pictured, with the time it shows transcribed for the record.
8:03:56
